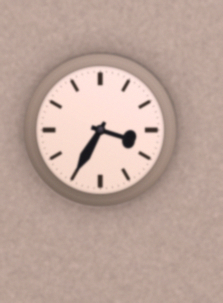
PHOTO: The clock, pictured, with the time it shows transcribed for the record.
3:35
